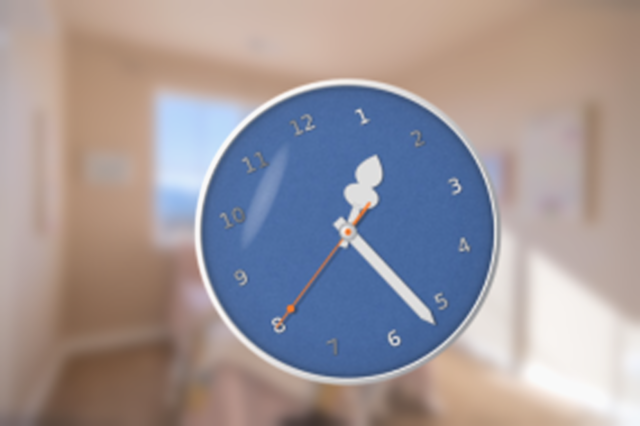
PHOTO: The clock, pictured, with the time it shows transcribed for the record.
1:26:40
